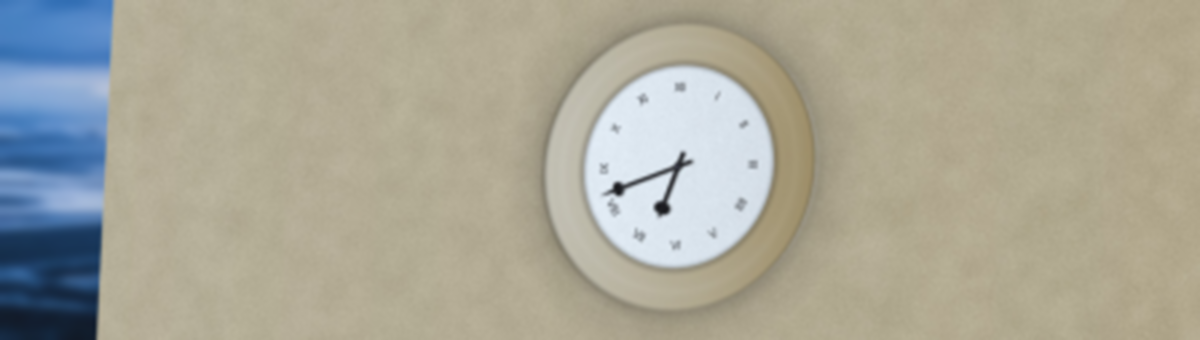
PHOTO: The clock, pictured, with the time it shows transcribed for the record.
6:42
